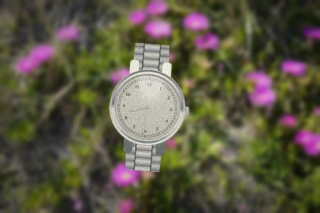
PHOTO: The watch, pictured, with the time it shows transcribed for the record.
8:31
